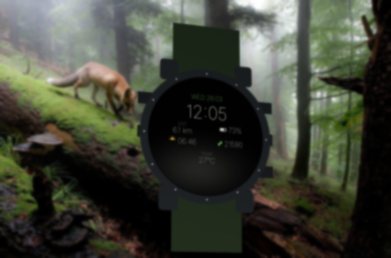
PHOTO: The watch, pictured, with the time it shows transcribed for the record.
12:05
